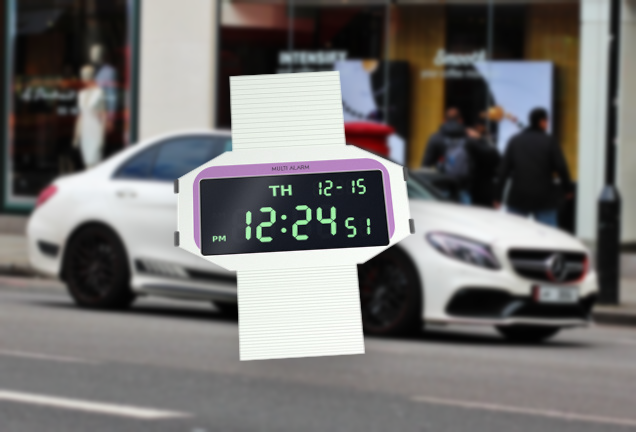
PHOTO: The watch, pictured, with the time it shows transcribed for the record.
12:24:51
